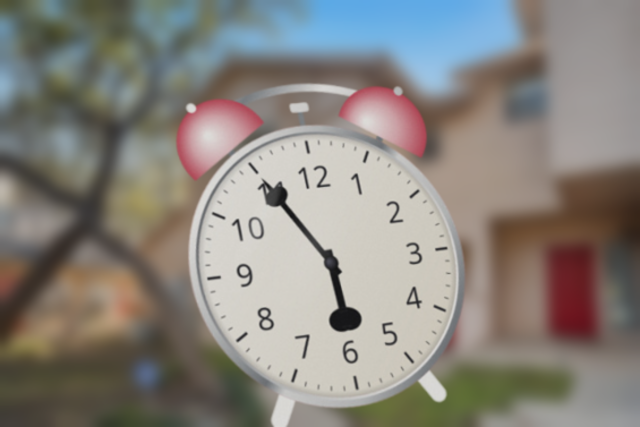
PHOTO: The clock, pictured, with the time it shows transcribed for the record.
5:55
